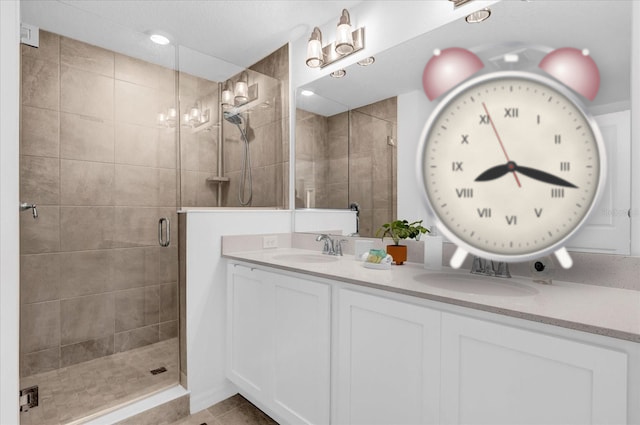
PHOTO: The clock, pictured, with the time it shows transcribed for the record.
8:17:56
